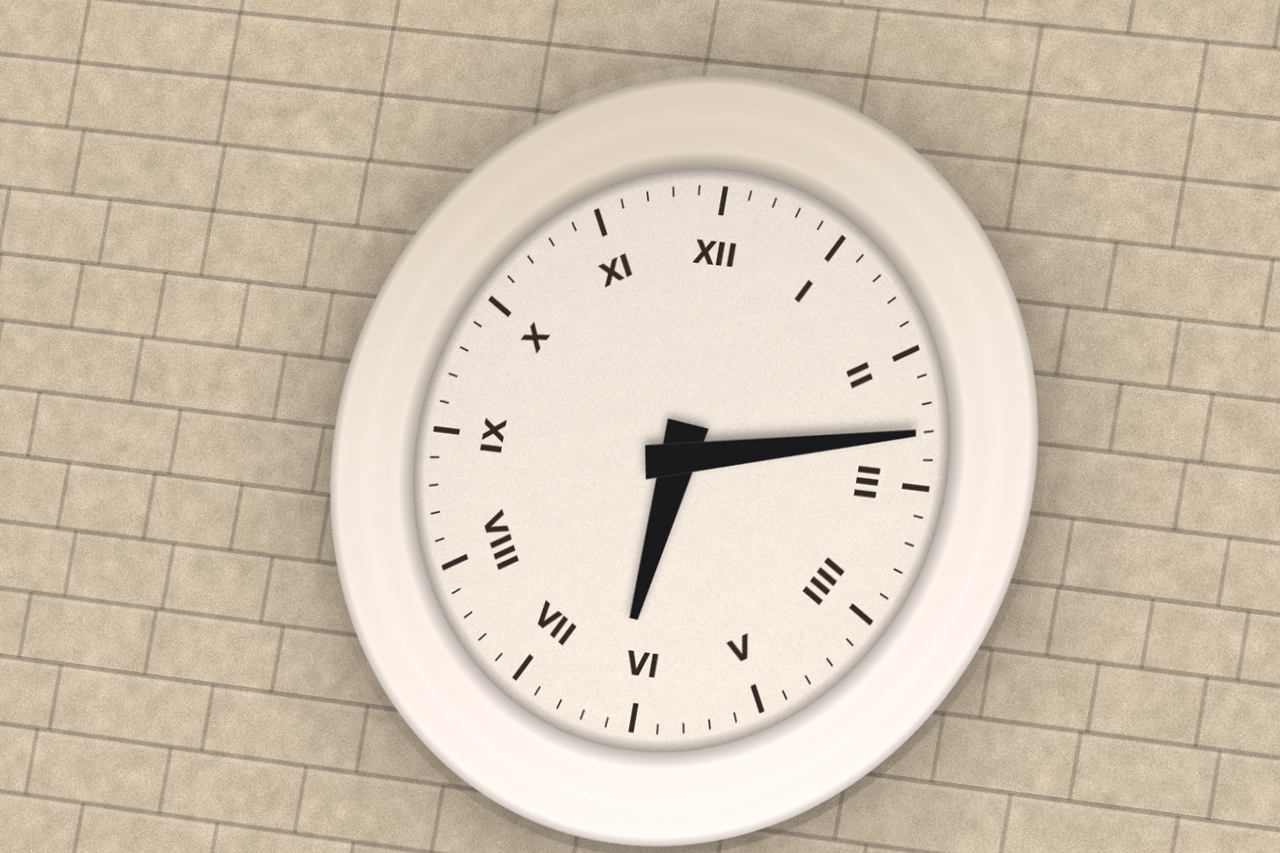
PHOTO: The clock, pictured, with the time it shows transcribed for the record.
6:13
